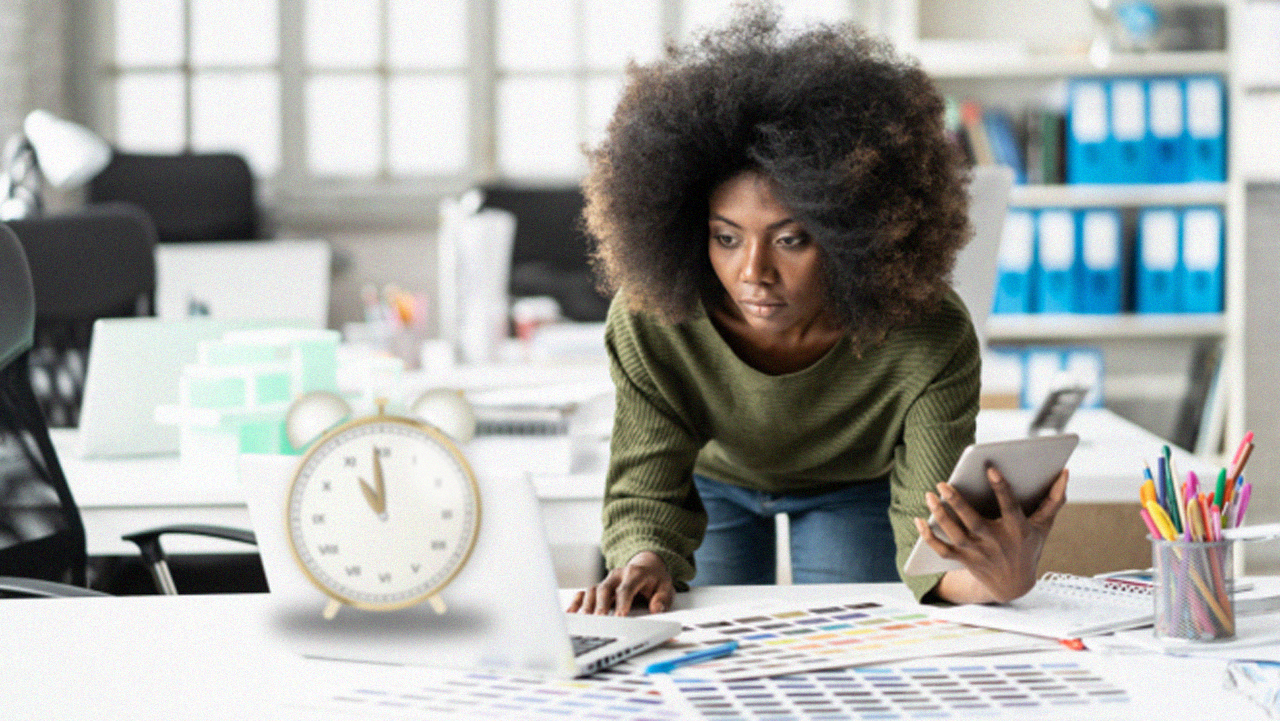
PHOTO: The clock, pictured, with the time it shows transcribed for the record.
10:59
